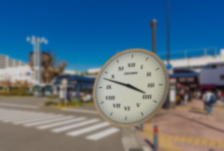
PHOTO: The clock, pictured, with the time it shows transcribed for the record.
3:48
